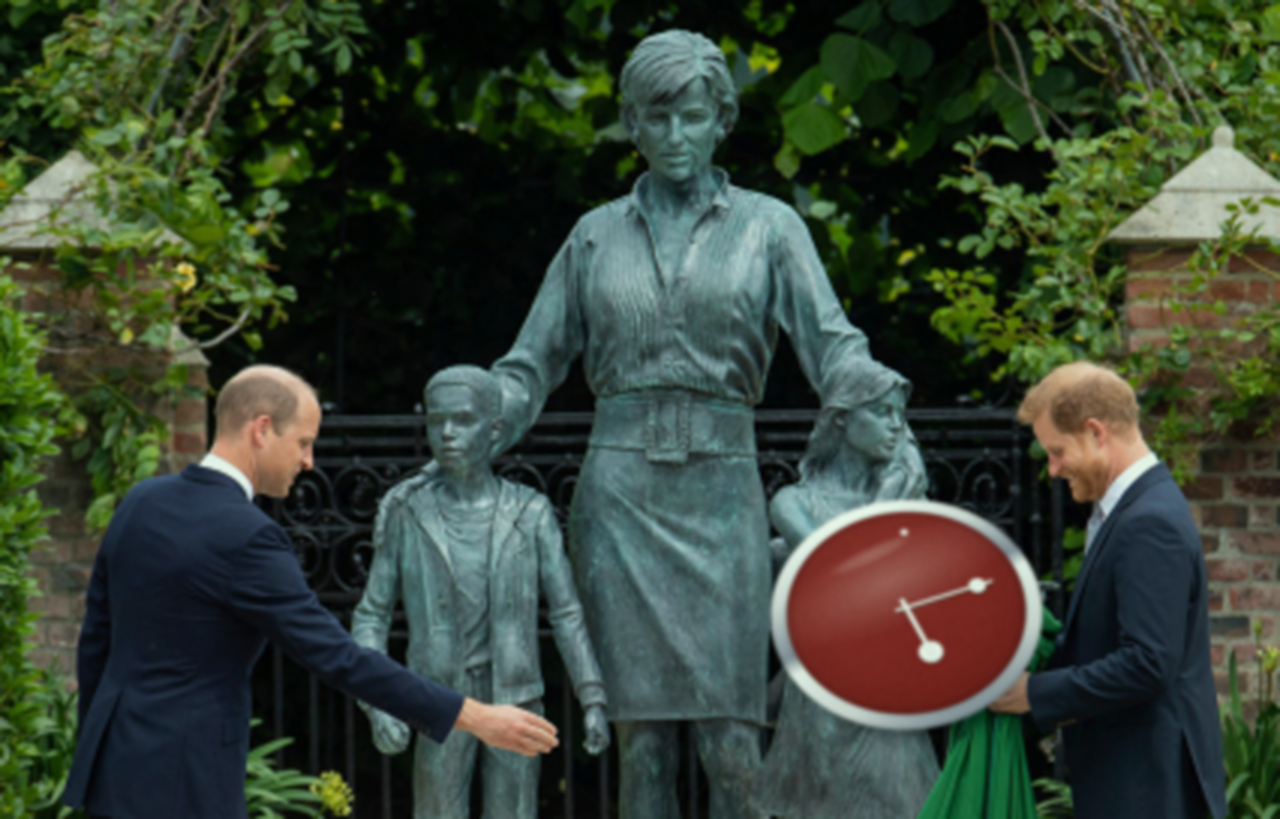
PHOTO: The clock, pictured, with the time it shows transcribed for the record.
5:12
